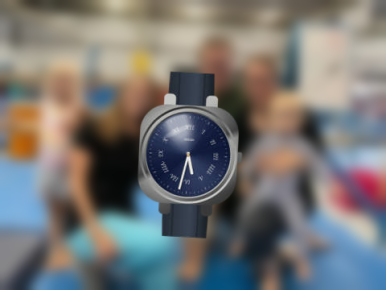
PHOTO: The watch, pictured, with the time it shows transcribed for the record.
5:32
